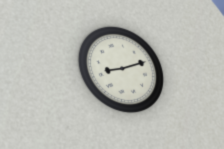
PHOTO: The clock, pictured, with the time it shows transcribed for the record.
9:15
